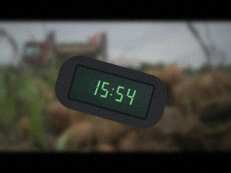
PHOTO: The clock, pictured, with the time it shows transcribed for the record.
15:54
